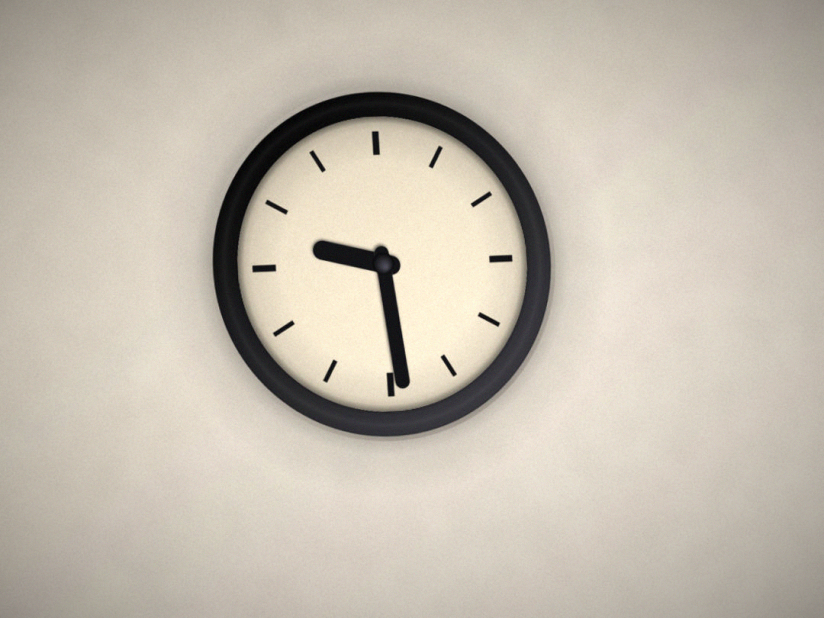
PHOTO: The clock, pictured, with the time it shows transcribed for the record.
9:29
